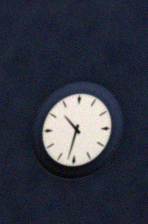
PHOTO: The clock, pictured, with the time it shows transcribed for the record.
10:32
